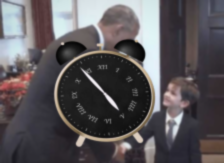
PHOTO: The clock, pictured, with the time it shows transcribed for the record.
4:54
